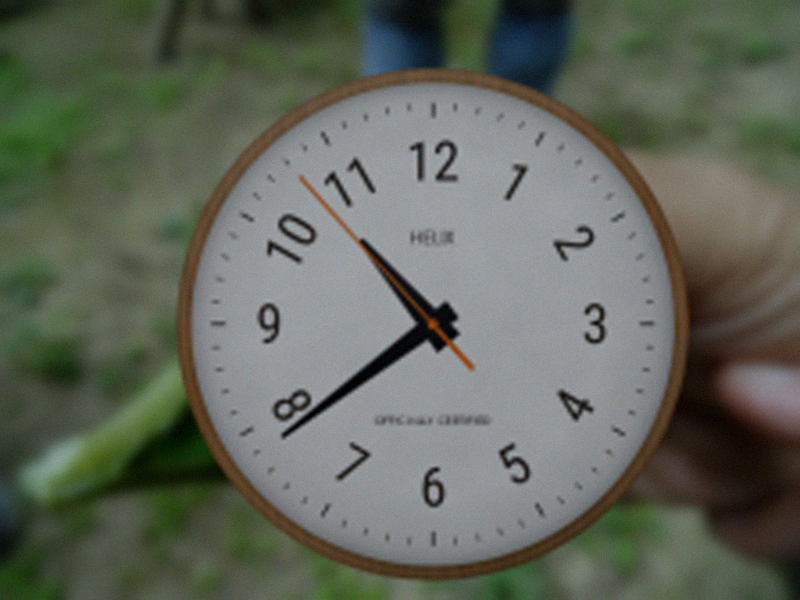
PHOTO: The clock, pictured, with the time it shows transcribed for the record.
10:38:53
